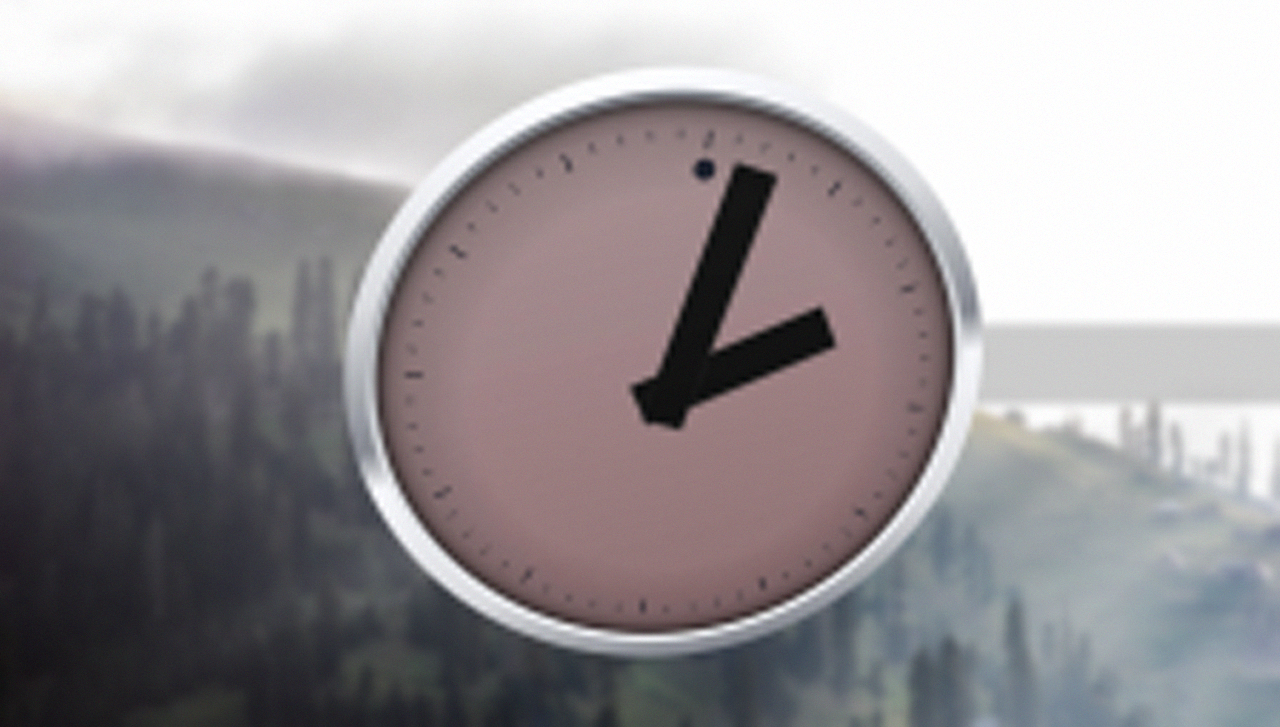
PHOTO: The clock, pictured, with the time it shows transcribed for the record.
2:02
